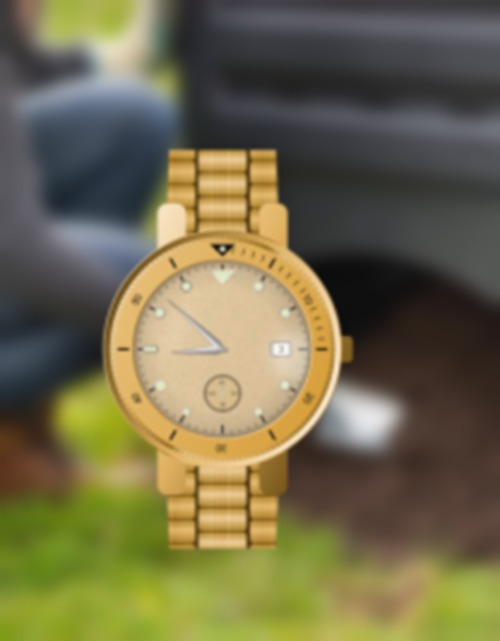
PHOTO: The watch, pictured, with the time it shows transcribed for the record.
8:52
